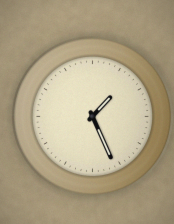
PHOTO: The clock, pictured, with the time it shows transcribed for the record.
1:26
